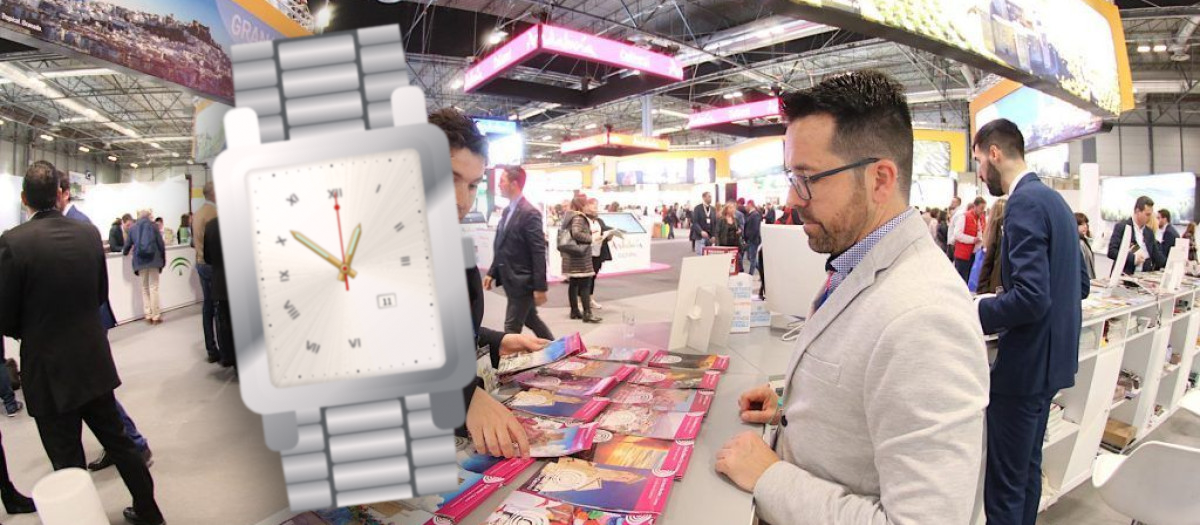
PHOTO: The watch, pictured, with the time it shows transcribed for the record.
12:52:00
